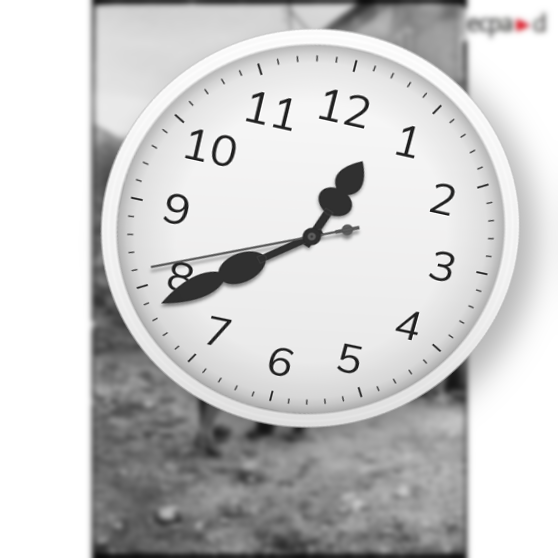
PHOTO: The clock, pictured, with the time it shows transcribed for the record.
12:38:41
